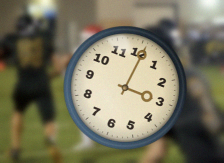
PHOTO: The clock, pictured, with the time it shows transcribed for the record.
3:01
